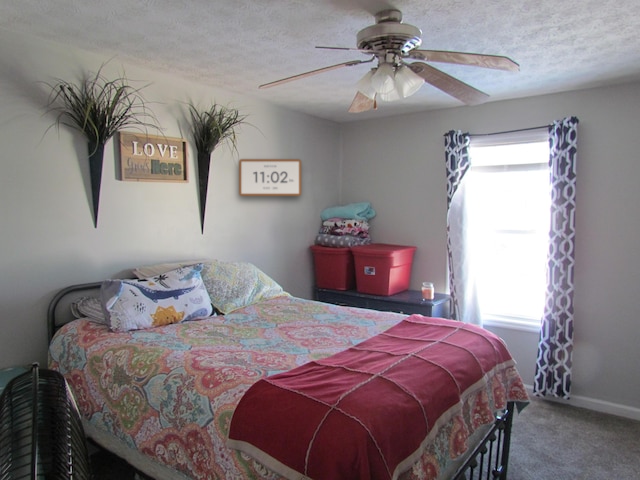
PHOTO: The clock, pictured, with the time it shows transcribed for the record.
11:02
